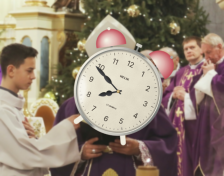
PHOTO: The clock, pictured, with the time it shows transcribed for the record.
7:49
